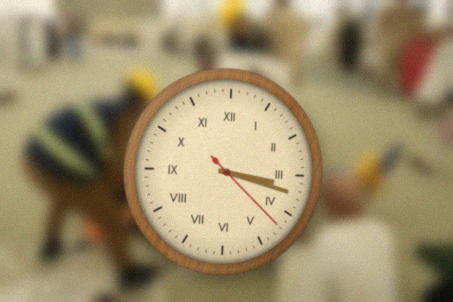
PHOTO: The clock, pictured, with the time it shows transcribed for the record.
3:17:22
